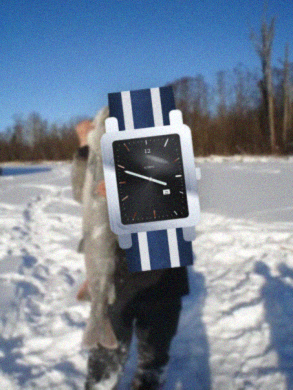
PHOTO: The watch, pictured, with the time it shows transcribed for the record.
3:49
